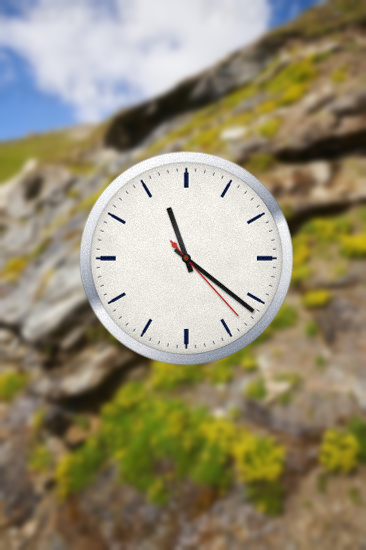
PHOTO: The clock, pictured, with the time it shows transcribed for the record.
11:21:23
